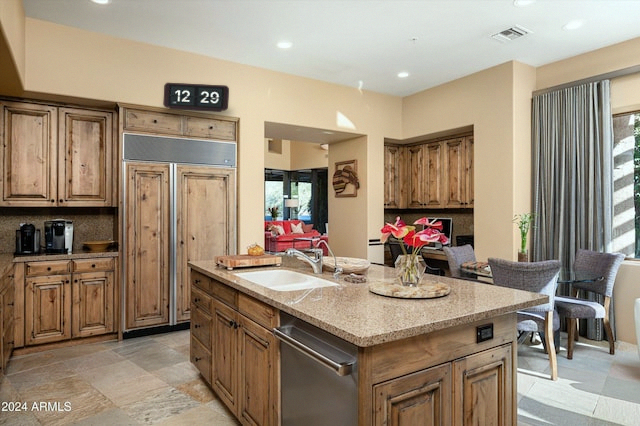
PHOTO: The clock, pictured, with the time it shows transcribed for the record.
12:29
